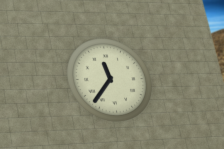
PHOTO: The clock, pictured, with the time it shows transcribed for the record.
11:37
